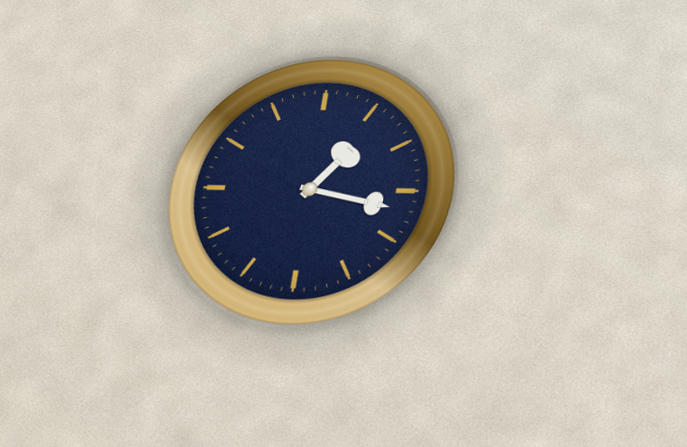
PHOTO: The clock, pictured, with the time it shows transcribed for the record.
1:17
